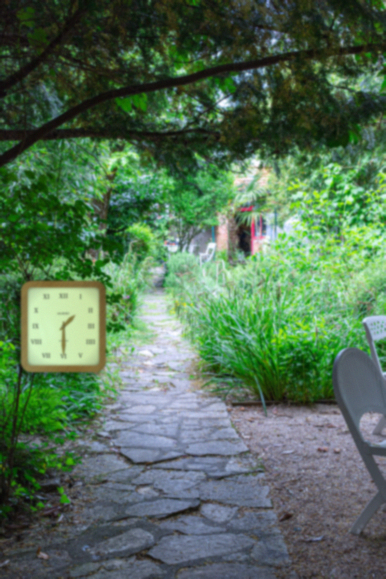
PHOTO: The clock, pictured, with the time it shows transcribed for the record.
1:30
